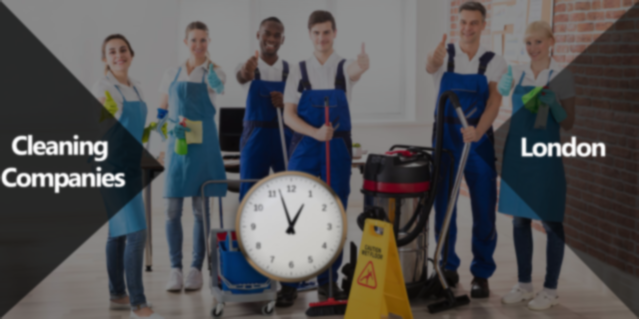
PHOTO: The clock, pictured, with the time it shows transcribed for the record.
12:57
